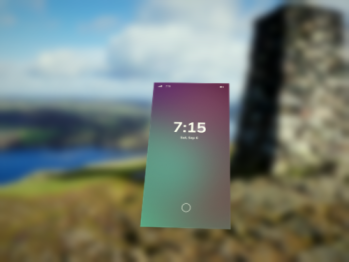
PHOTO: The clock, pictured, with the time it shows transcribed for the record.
7:15
